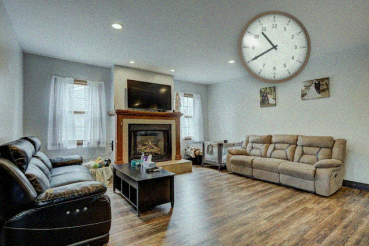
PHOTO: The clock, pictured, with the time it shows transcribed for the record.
10:40
